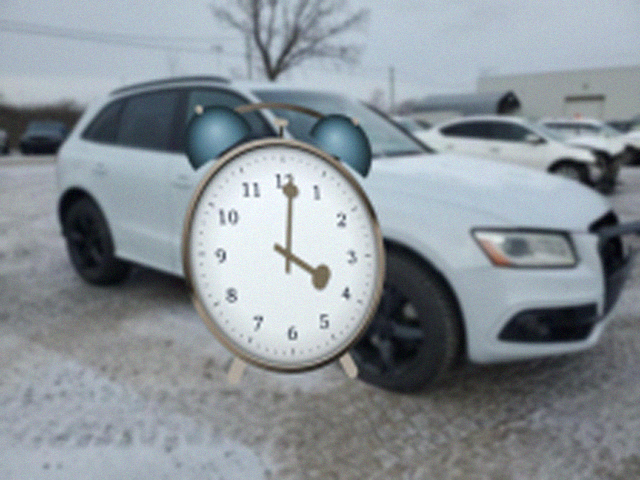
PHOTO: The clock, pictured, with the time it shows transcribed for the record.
4:01
